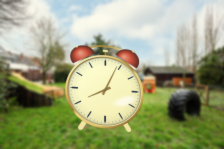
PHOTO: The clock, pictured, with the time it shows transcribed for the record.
8:04
